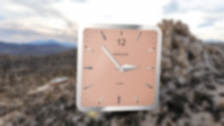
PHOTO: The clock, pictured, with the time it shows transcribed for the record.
2:53
